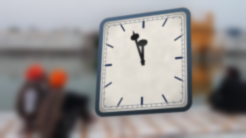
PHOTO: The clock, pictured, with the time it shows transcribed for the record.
11:57
